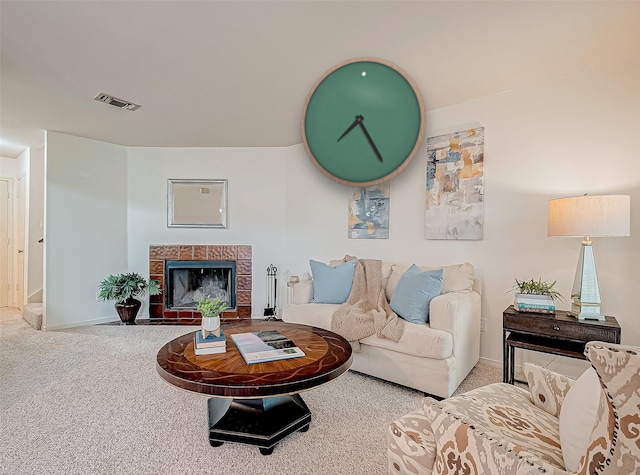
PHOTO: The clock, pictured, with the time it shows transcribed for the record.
7:24
